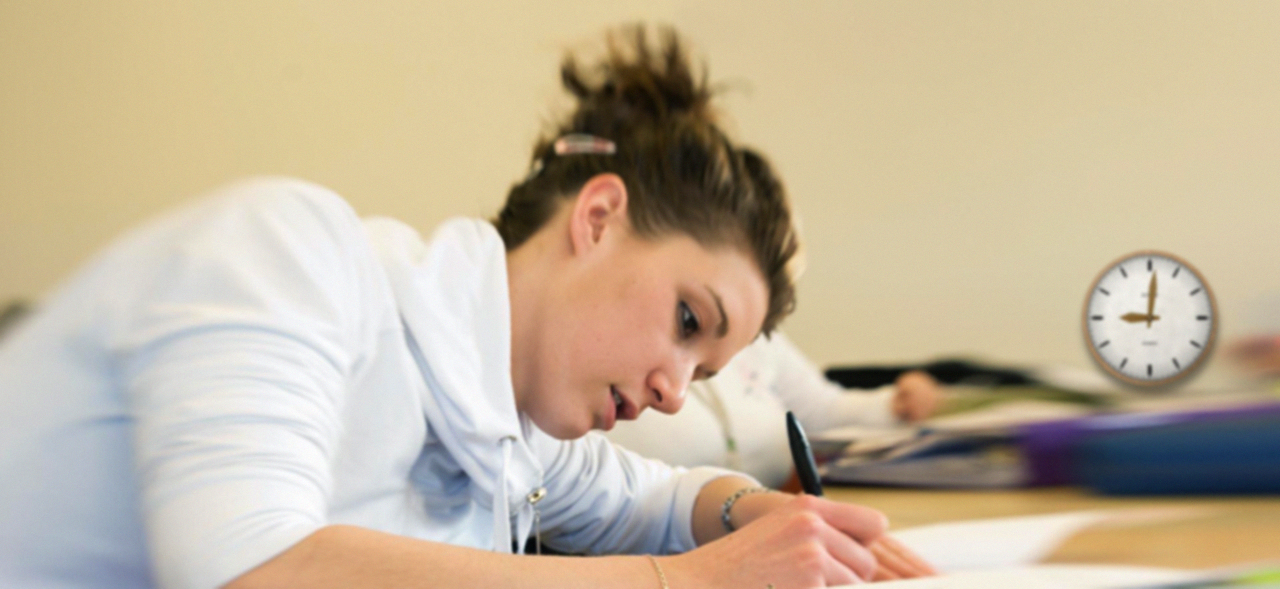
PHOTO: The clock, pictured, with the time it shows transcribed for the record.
9:01
